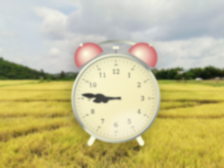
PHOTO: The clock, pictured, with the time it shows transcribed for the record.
8:46
